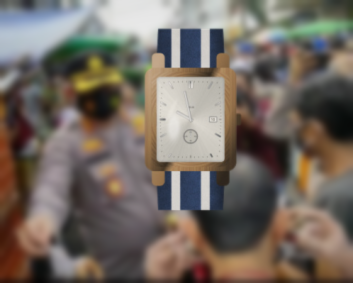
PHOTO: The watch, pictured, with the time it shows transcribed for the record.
9:58
